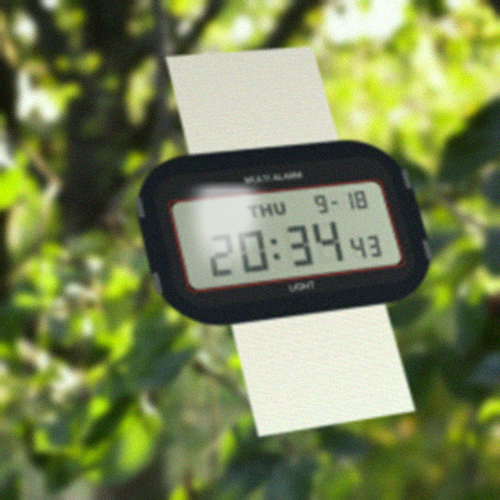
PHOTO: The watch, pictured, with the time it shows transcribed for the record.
20:34:43
